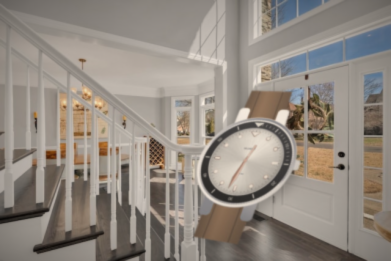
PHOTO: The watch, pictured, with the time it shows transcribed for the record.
12:32
